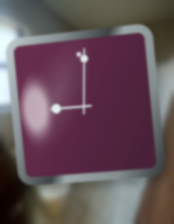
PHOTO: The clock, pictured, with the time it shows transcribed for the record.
9:01
